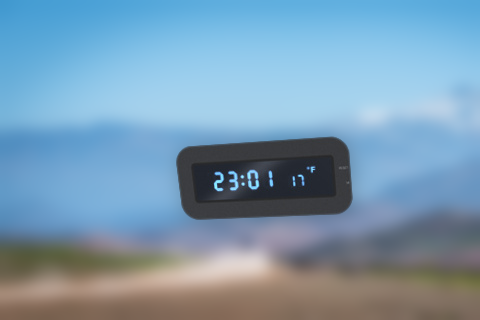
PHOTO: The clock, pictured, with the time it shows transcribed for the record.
23:01
